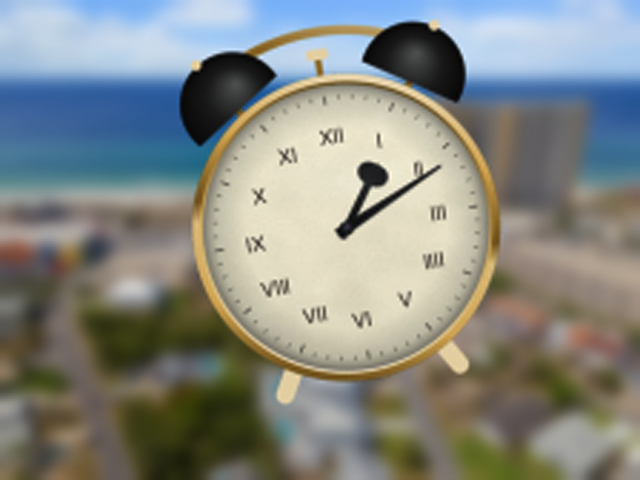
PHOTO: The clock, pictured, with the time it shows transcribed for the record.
1:11
